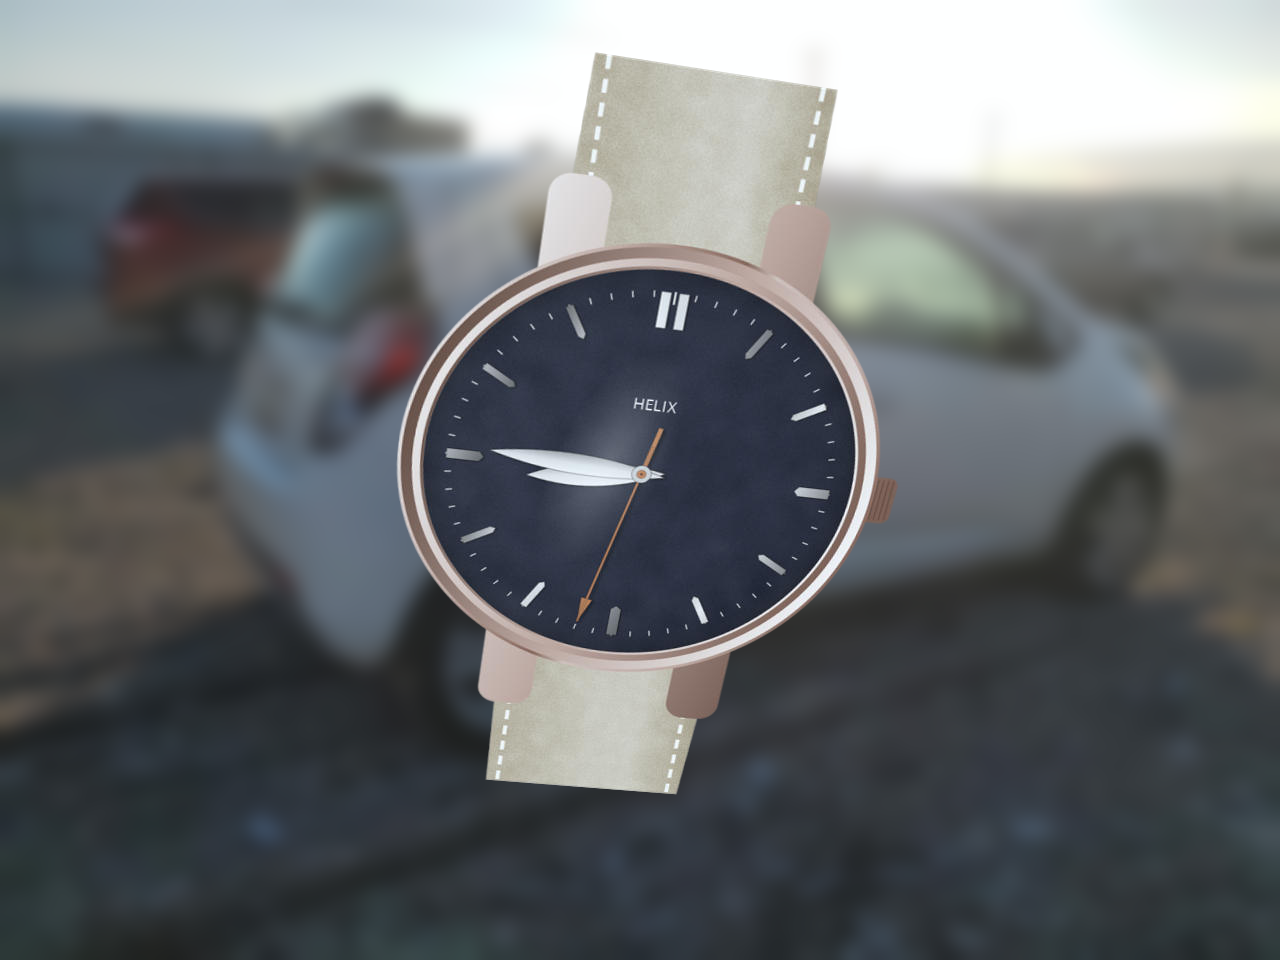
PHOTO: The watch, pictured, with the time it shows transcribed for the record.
8:45:32
